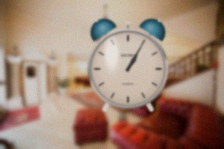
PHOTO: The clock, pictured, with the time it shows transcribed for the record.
1:05
